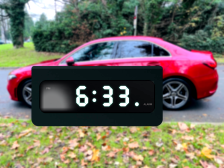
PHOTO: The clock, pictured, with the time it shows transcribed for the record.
6:33
